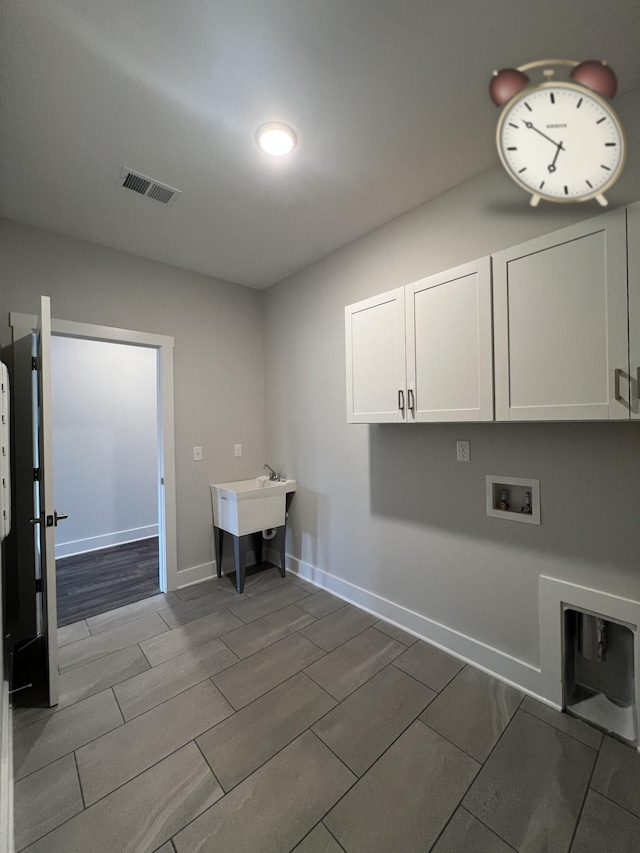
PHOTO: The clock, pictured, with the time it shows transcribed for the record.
6:52
